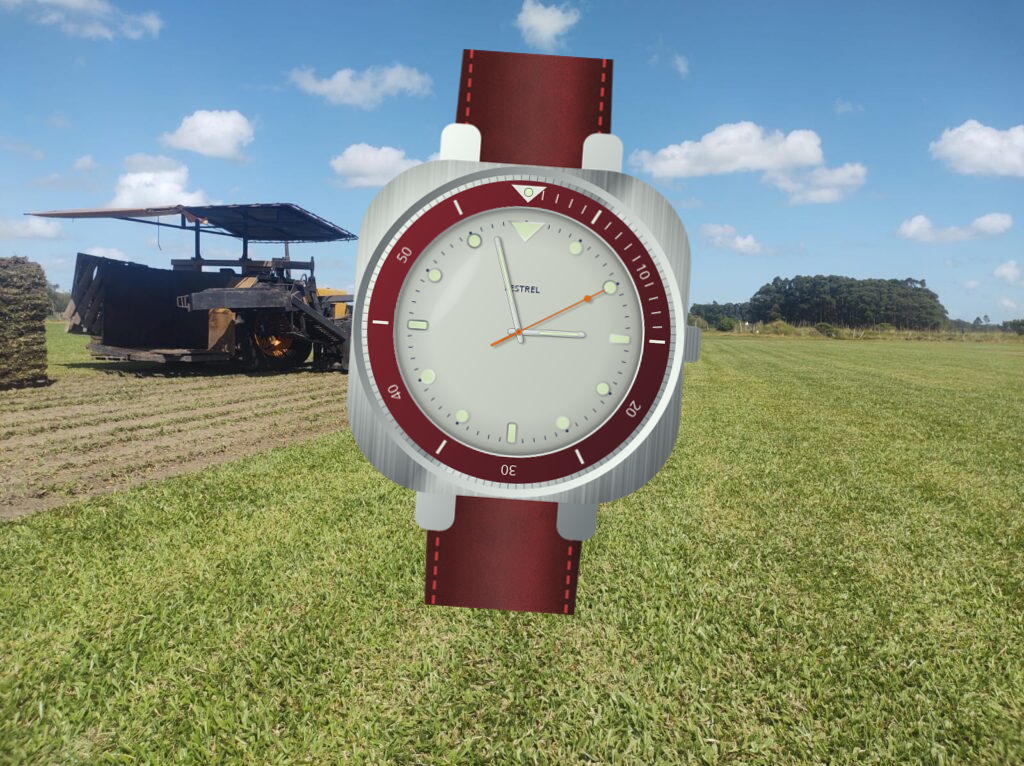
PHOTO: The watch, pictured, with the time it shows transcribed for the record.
2:57:10
